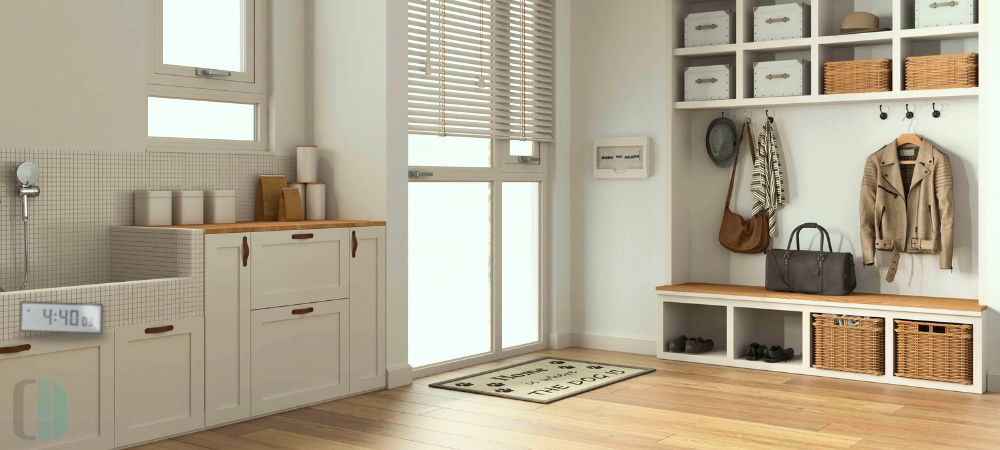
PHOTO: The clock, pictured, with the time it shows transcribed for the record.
4:40
